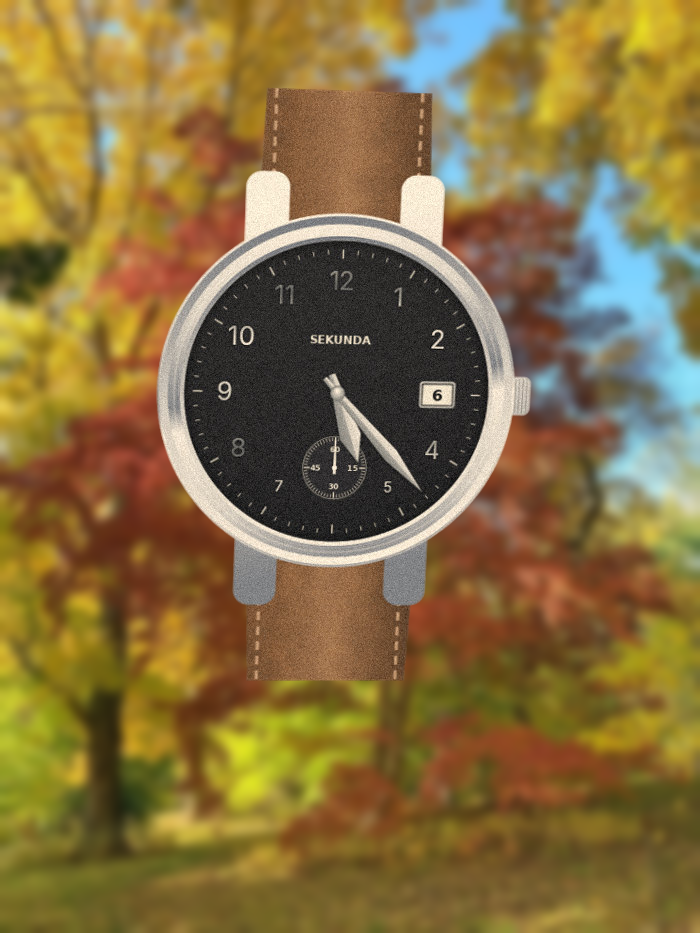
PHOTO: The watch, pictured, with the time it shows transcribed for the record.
5:23
